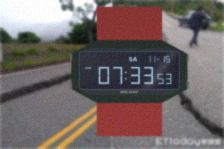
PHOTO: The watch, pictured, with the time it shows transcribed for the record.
7:33:53
